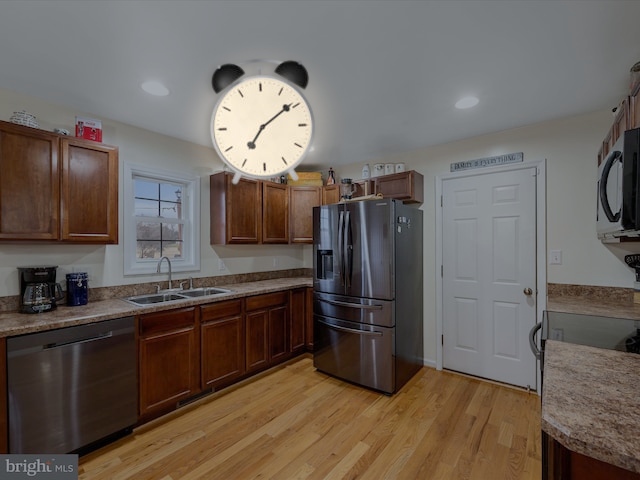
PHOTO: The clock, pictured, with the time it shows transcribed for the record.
7:09
